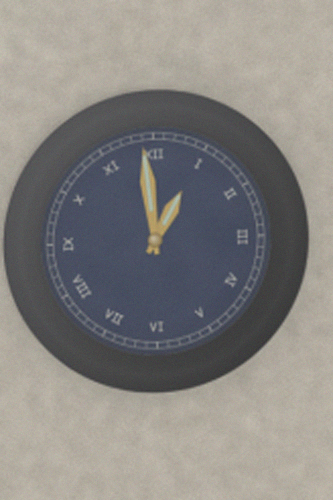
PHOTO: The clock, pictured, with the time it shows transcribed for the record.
12:59
